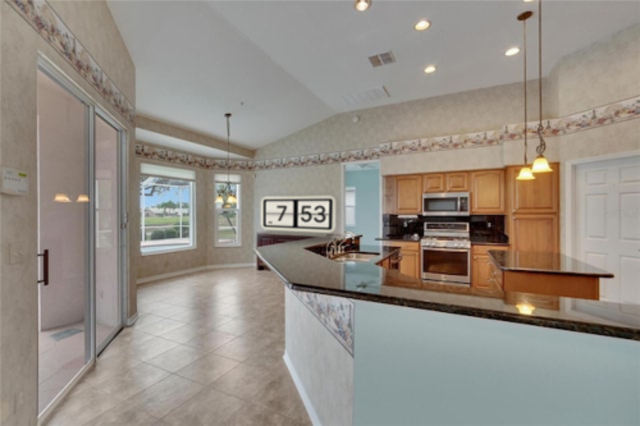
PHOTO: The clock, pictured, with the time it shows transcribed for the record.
7:53
